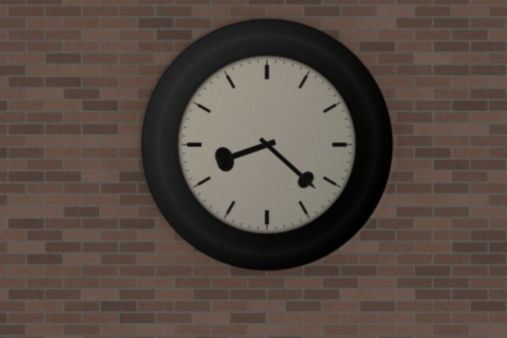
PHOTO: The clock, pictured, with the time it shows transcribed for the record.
8:22
